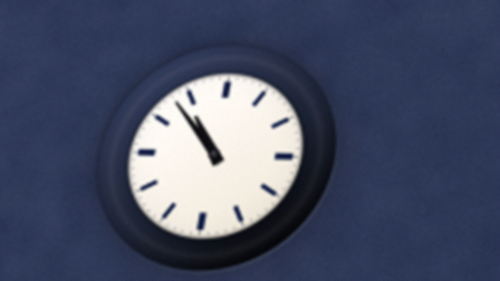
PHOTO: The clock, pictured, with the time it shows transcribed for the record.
10:53
